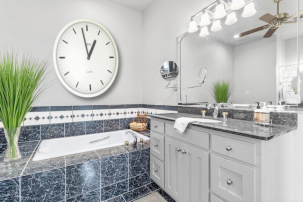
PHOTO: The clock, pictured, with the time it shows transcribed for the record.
12:58
